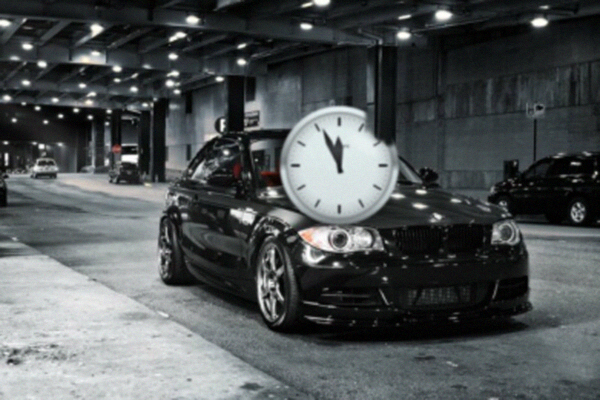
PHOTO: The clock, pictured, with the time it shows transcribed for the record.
11:56
